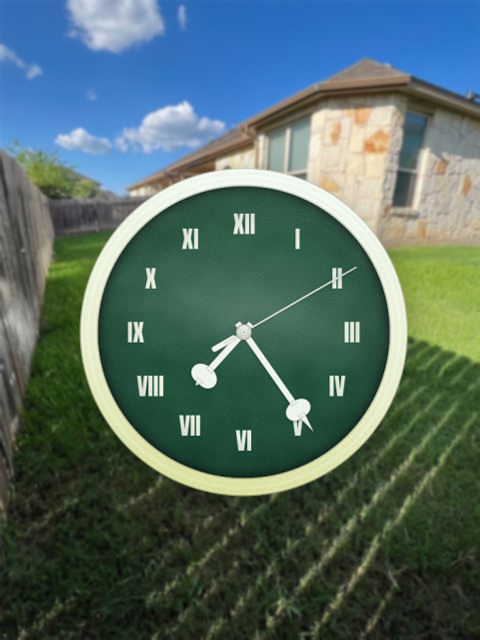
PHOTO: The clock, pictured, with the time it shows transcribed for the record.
7:24:10
